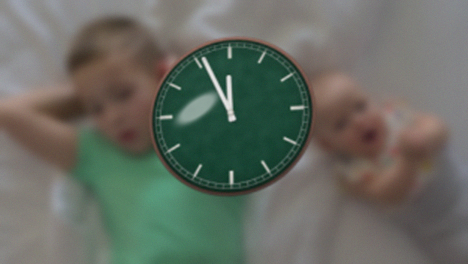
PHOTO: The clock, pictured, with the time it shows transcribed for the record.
11:56
